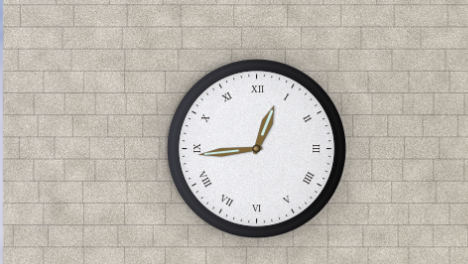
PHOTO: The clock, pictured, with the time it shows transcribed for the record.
12:44
